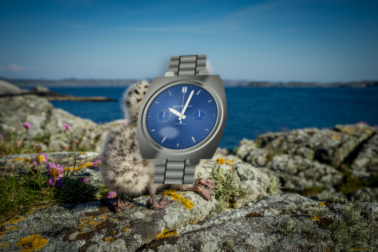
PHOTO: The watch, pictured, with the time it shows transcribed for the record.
10:03
